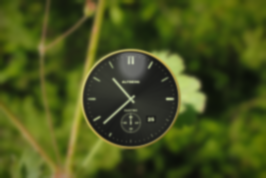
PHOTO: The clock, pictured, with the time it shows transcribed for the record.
10:38
